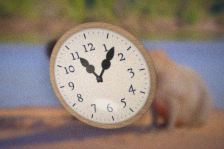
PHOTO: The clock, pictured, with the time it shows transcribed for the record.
11:07
